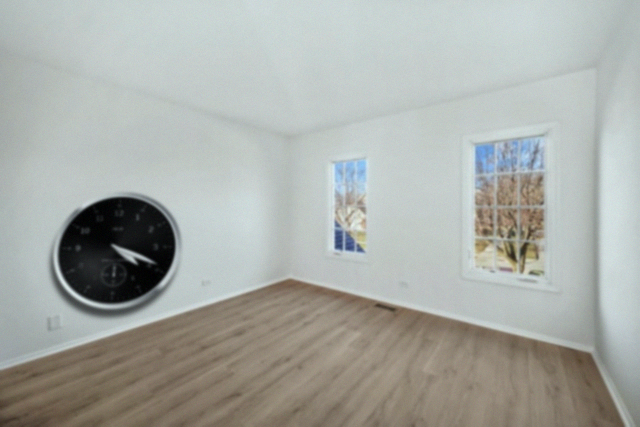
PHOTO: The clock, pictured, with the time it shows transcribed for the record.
4:19
